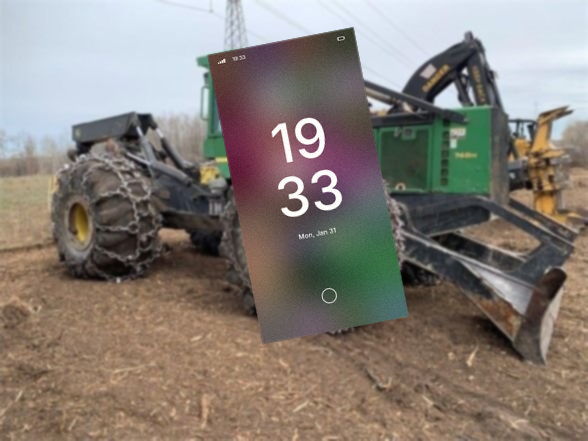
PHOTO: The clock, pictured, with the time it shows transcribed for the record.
19:33
